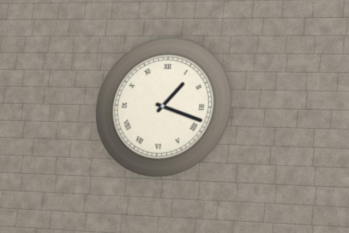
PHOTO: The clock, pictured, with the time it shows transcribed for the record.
1:18
